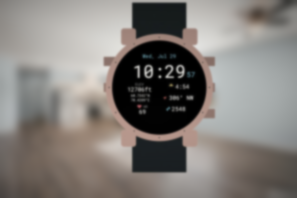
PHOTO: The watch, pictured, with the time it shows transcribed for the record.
10:29
